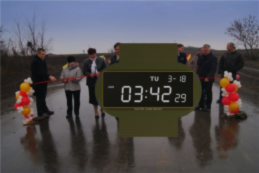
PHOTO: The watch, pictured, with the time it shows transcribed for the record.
3:42
